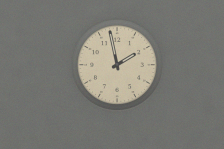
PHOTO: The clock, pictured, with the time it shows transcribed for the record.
1:58
